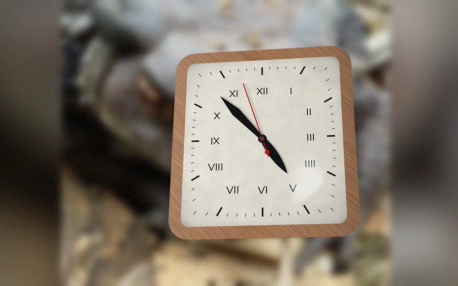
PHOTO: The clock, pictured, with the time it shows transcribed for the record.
4:52:57
